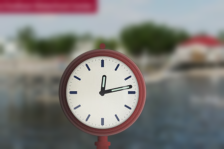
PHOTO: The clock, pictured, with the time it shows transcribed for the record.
12:13
